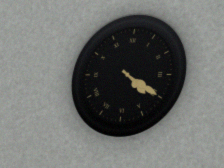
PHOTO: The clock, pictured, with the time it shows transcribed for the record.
4:20
